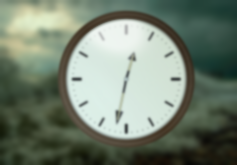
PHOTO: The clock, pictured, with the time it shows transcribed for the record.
12:32
